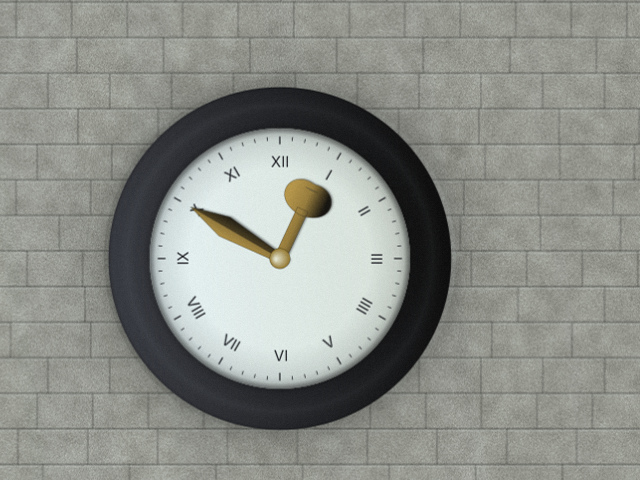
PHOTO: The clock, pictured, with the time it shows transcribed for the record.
12:50
